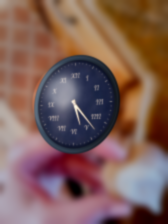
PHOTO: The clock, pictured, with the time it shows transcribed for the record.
5:23
